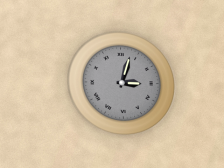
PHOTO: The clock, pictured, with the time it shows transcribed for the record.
3:03
